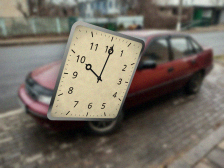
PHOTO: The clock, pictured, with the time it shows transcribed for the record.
10:01
